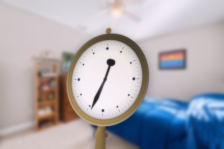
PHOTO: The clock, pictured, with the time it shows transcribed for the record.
12:34
